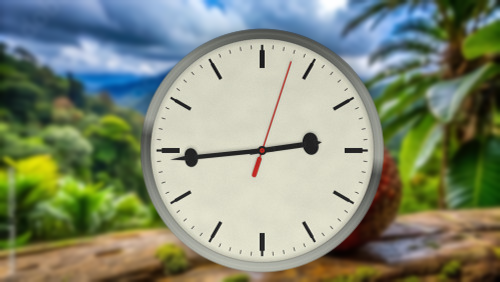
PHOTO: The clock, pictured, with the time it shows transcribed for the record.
2:44:03
